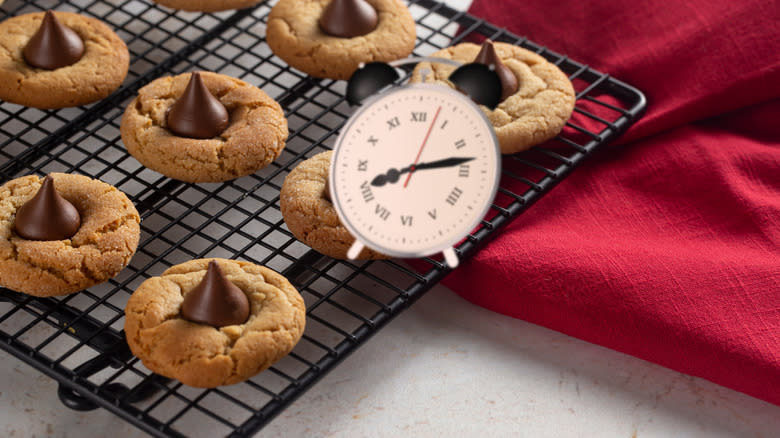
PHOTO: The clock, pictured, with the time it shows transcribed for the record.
8:13:03
